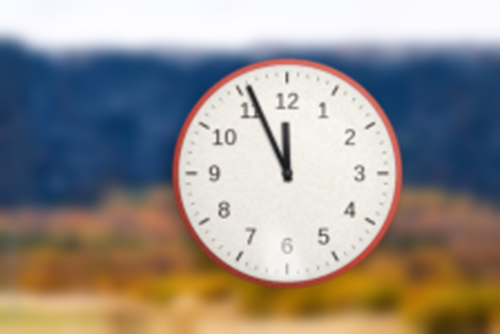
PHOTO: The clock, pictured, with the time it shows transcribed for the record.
11:56
